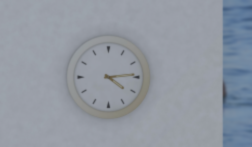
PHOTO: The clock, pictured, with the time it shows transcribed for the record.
4:14
